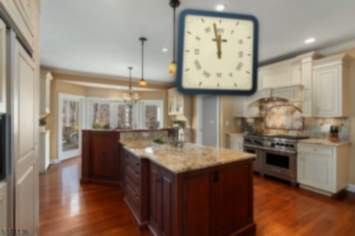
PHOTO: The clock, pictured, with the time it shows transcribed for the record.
11:58
